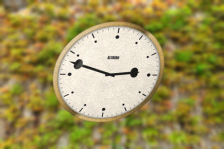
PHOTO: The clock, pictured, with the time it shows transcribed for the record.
2:48
